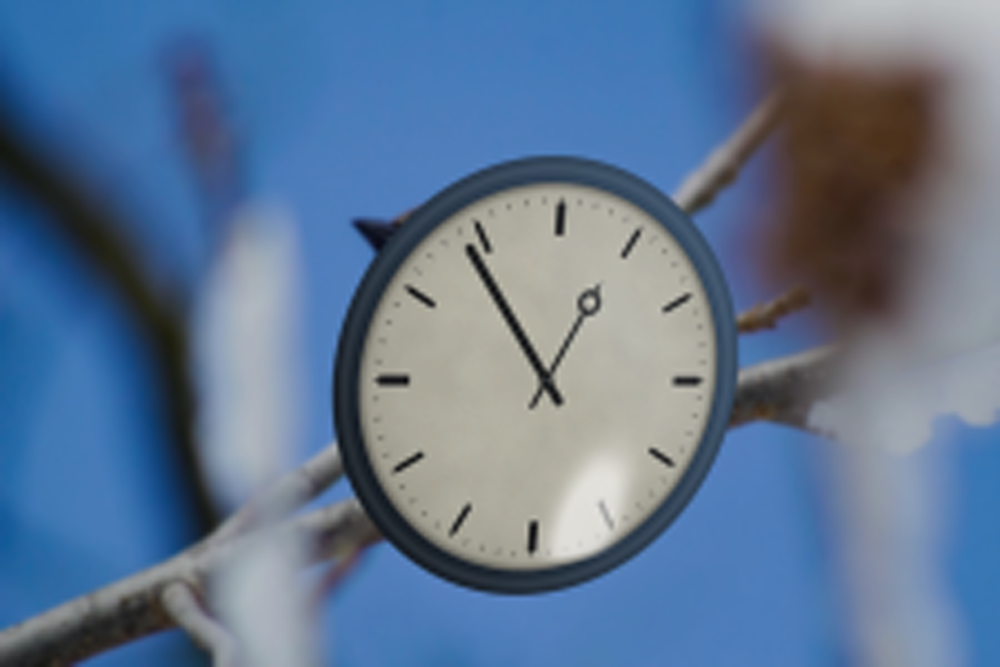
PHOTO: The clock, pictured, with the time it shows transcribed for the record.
12:54
